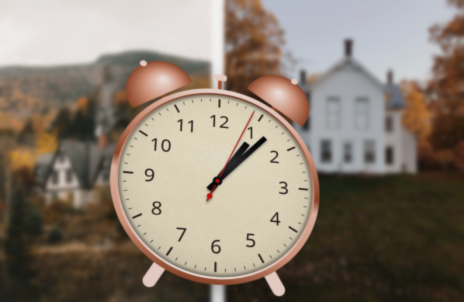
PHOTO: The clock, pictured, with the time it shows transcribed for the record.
1:07:04
